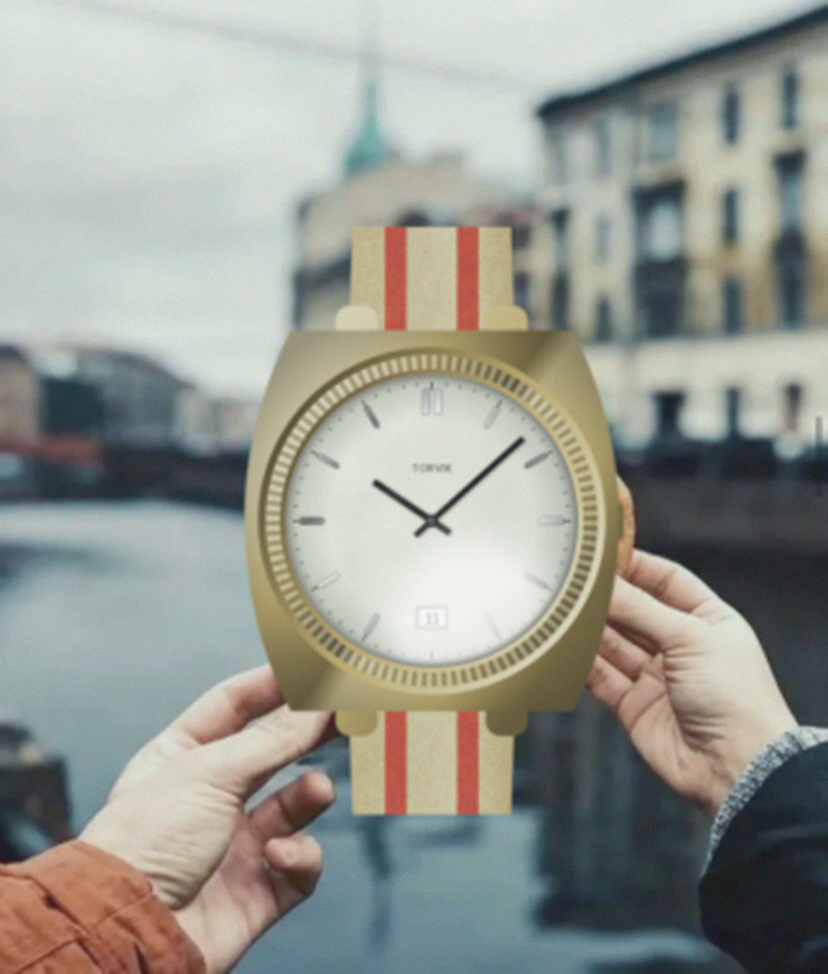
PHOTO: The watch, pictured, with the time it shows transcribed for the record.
10:08
